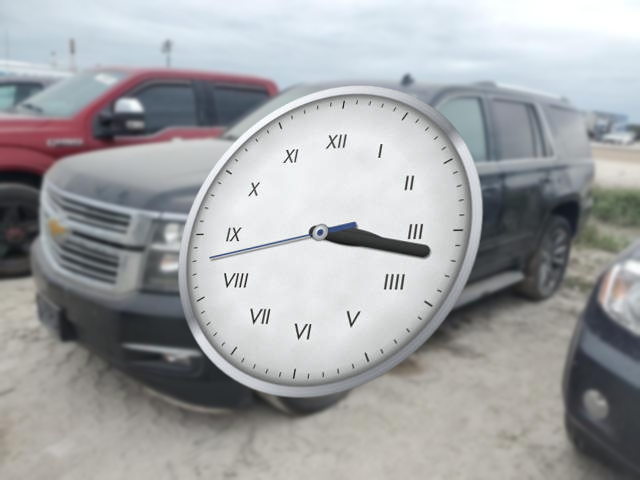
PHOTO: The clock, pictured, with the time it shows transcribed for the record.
3:16:43
